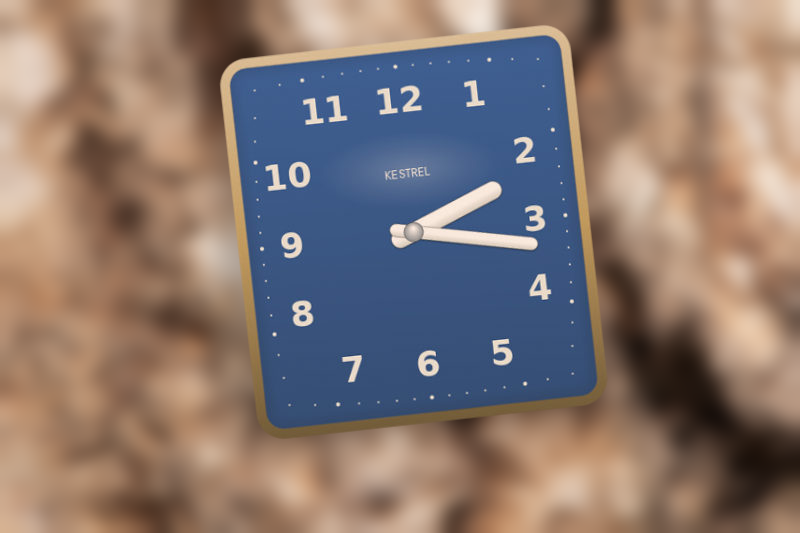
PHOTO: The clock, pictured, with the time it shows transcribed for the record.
2:17
